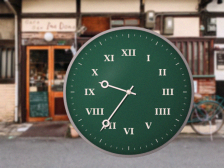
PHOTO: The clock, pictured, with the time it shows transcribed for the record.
9:36
